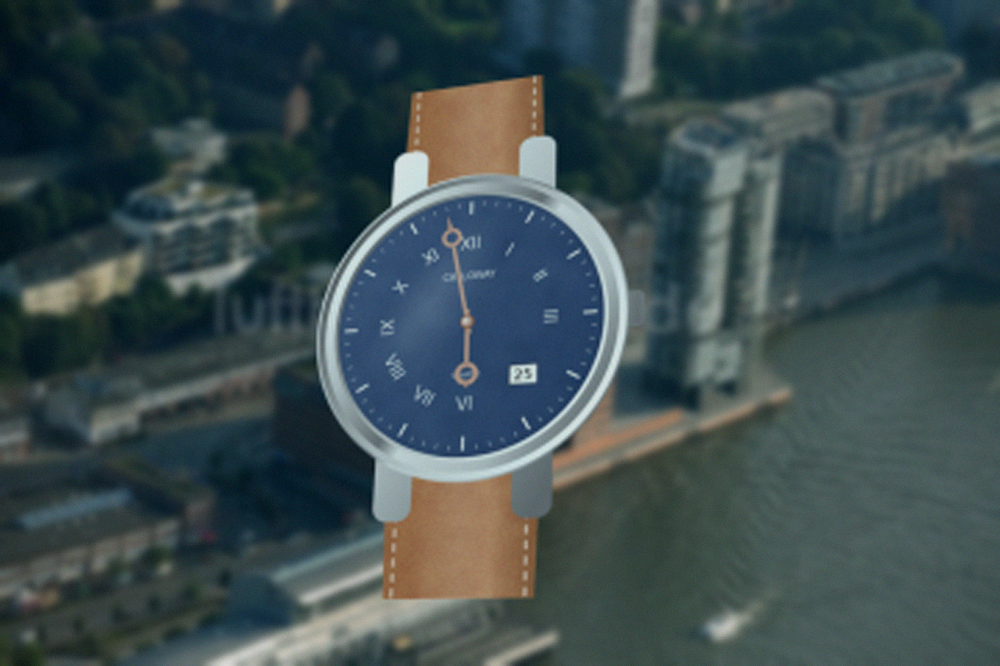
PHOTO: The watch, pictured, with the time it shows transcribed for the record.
5:58
